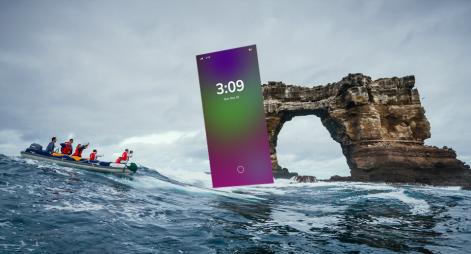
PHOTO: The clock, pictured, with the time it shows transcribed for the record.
3:09
